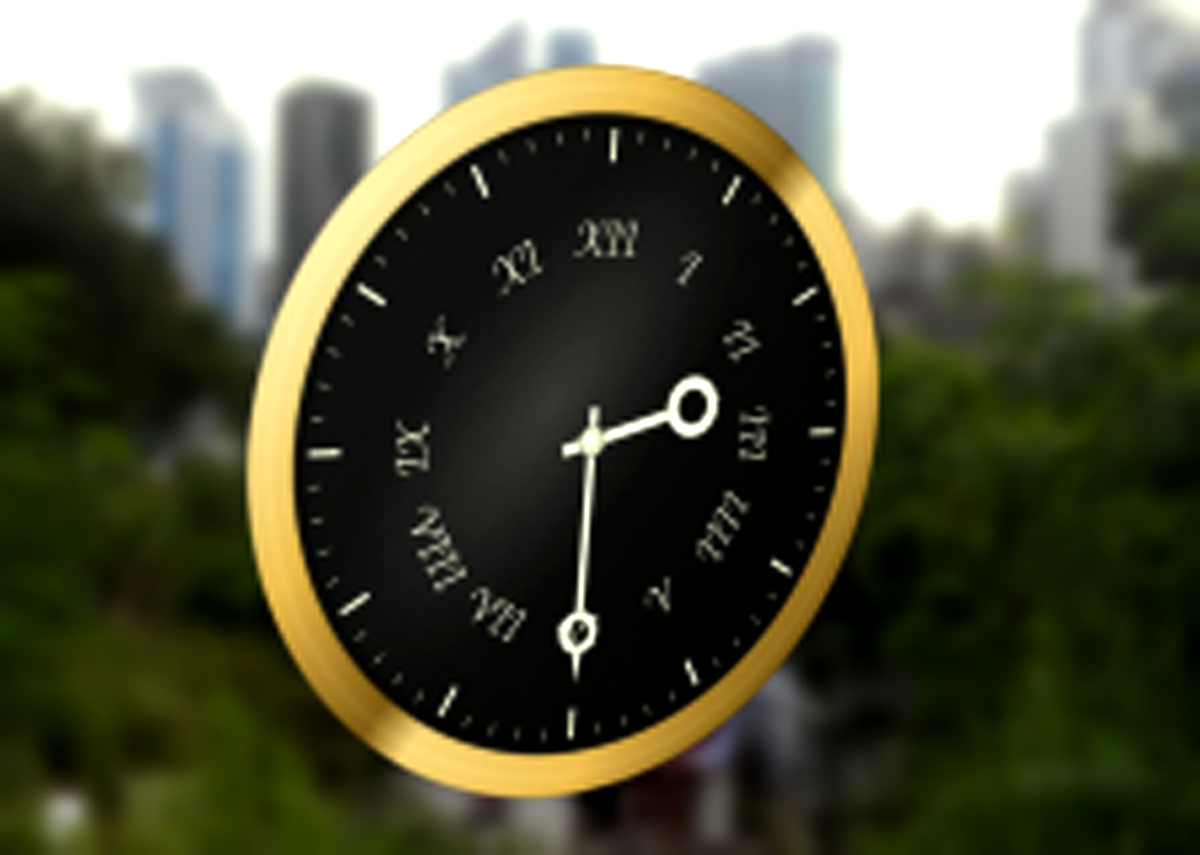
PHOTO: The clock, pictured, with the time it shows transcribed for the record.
2:30
